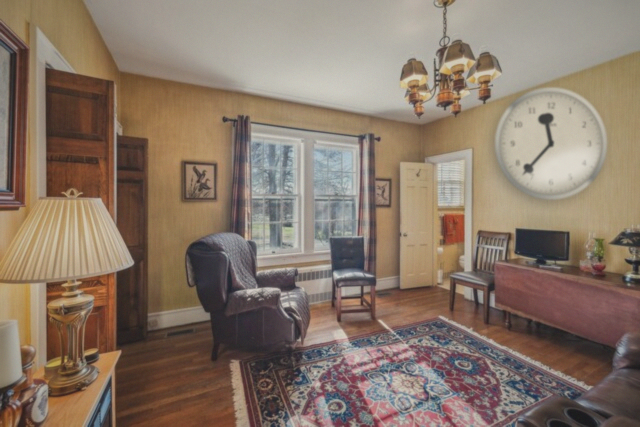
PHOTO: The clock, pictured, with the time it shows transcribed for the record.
11:37
